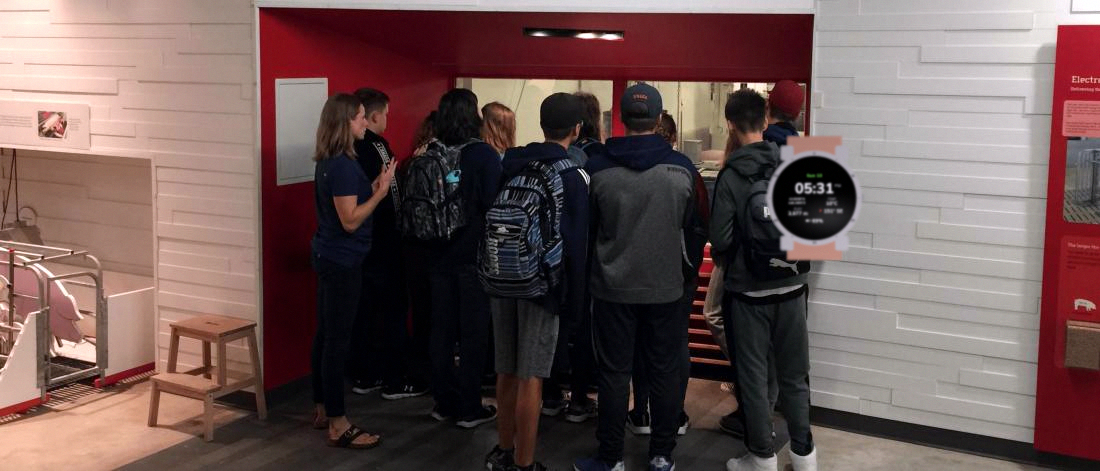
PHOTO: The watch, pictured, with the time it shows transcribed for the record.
5:31
